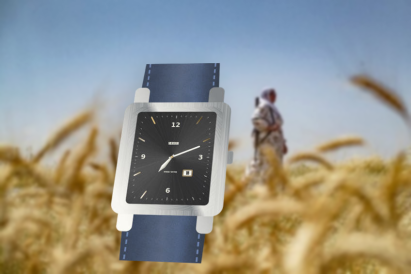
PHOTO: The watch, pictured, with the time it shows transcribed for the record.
7:11
